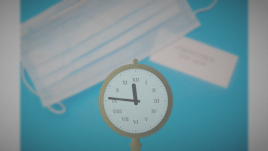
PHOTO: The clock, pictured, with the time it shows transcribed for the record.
11:46
